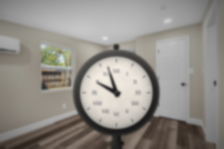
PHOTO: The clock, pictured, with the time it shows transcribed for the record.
9:57
